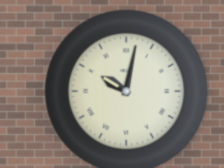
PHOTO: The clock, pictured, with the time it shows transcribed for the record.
10:02
